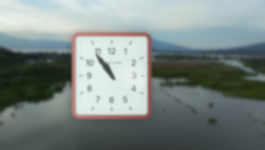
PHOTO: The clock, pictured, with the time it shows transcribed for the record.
10:54
